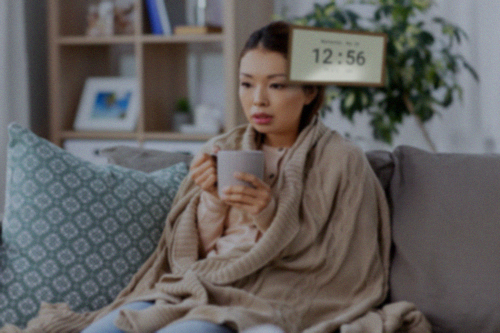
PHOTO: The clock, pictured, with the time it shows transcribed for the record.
12:56
